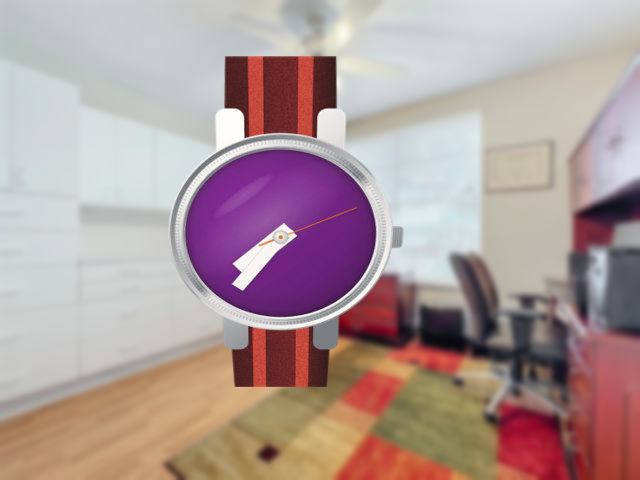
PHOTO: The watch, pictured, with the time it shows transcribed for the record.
7:36:11
